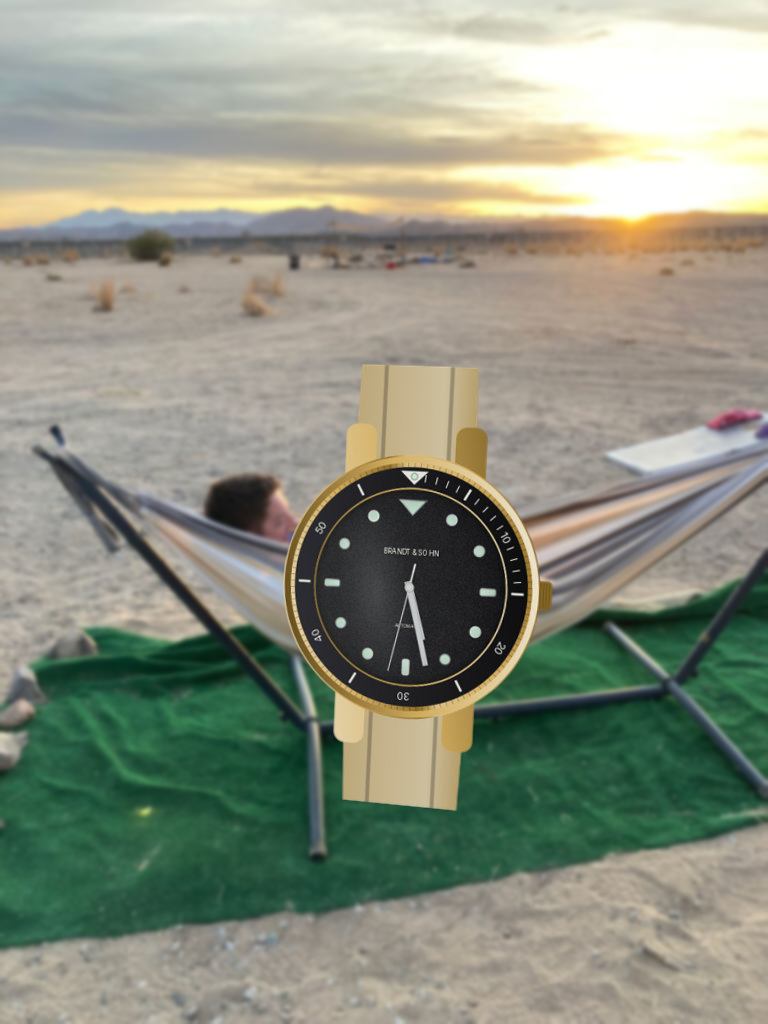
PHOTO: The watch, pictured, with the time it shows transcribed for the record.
5:27:32
